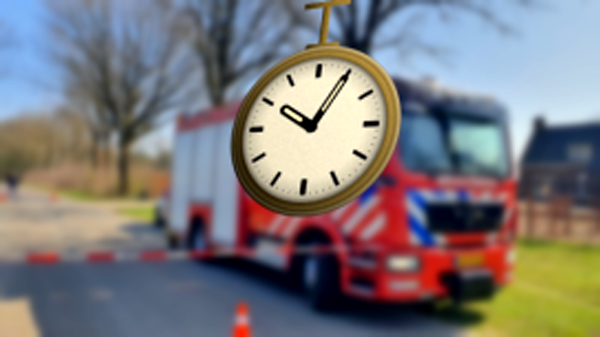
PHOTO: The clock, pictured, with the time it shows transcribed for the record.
10:05
